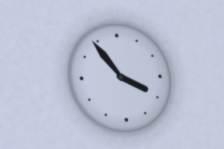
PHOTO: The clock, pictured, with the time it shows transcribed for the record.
3:54
